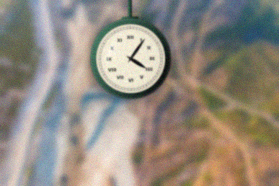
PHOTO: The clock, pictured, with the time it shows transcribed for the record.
4:06
